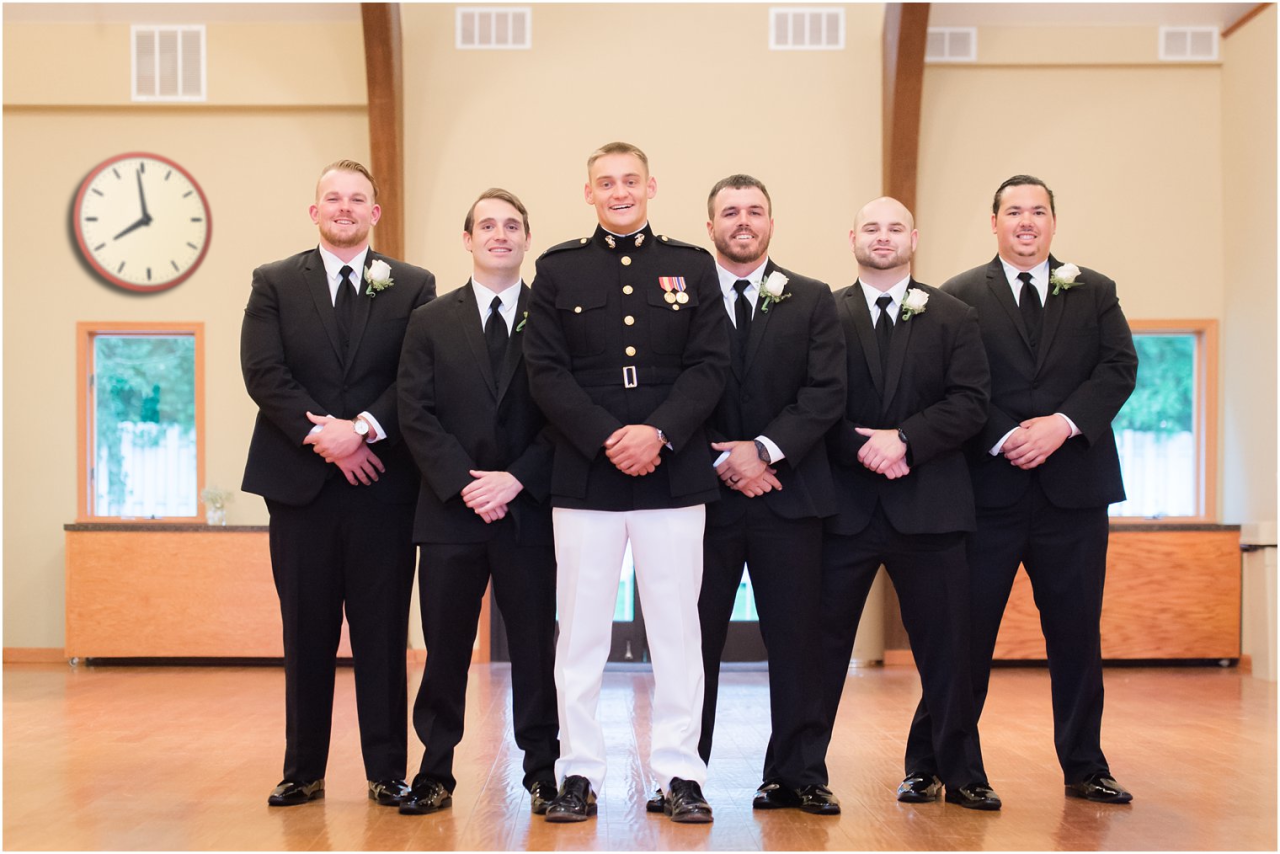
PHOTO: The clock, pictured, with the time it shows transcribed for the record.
7:59
